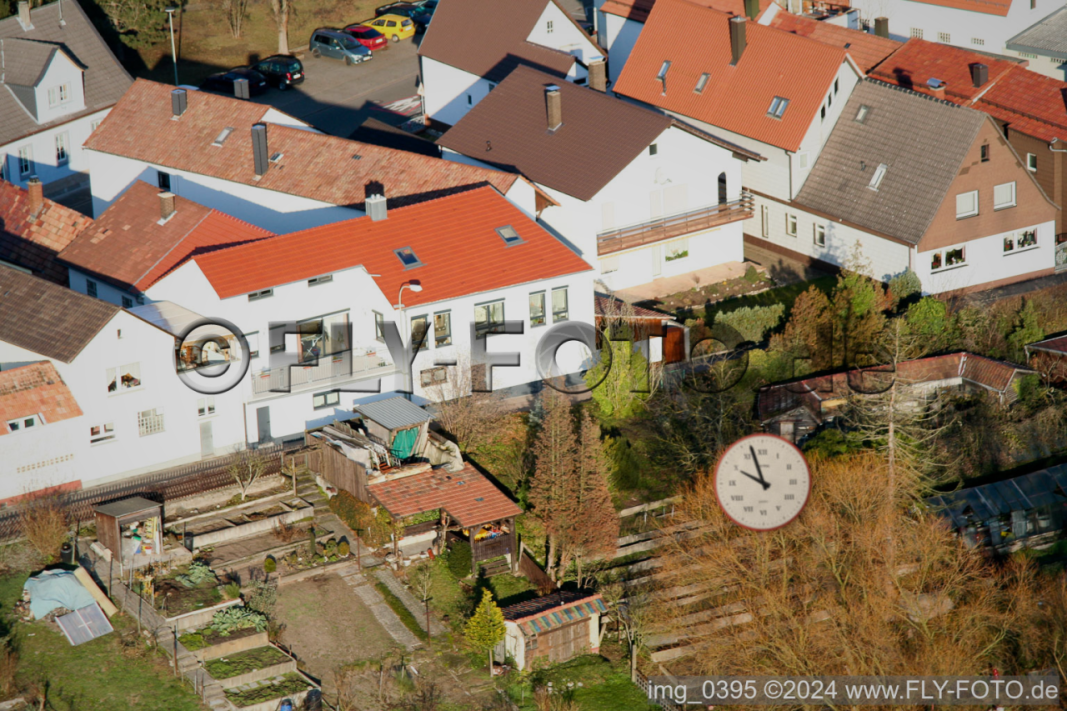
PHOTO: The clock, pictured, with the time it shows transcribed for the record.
9:57
